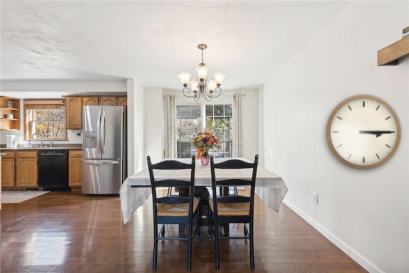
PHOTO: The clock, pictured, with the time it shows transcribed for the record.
3:15
